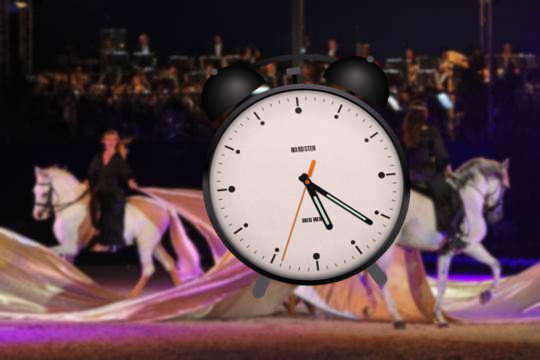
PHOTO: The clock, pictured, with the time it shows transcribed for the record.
5:21:34
